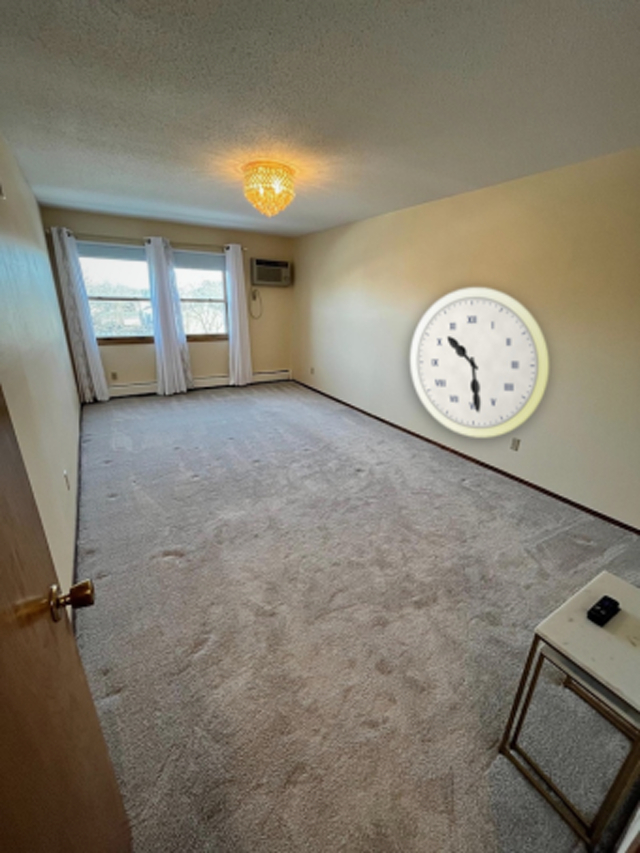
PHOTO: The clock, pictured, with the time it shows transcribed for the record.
10:29
